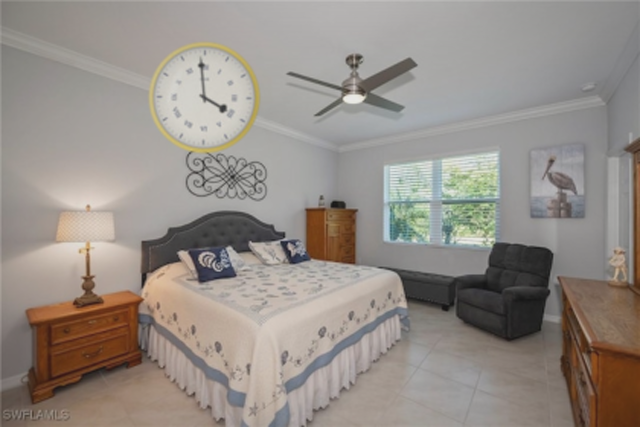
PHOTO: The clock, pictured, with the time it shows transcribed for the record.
3:59
